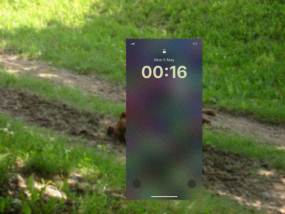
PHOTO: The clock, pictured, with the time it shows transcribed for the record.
0:16
